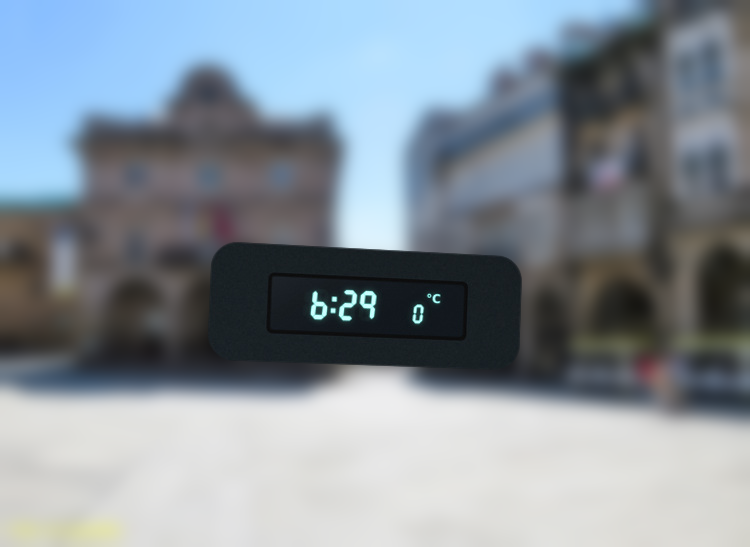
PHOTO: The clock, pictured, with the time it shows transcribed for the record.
6:29
